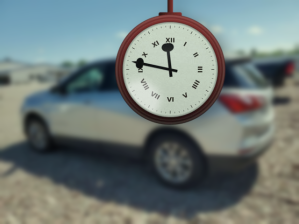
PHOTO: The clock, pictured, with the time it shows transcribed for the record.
11:47
